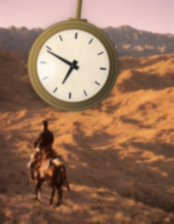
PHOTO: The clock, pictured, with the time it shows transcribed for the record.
6:49
